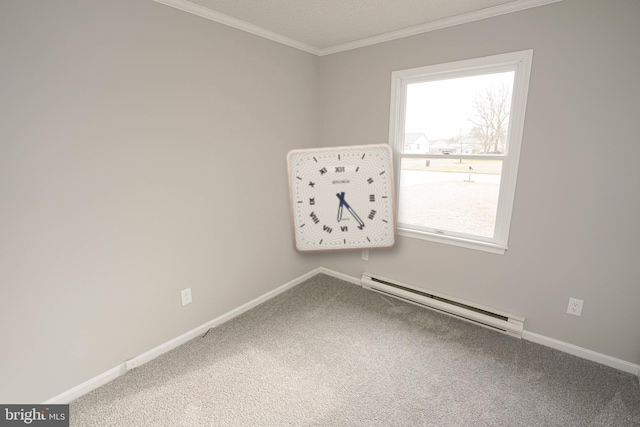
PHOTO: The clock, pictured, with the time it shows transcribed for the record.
6:24
